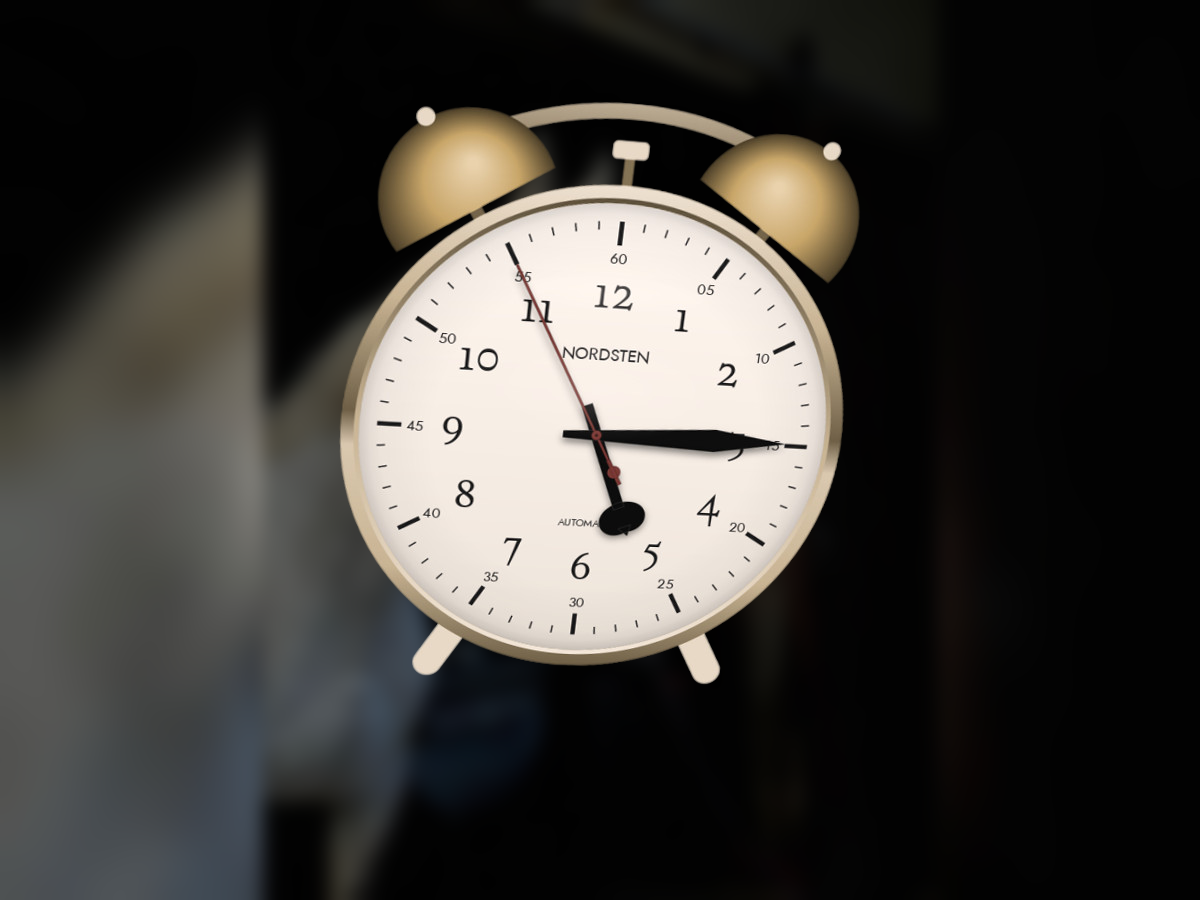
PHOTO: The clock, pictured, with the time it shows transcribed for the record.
5:14:55
